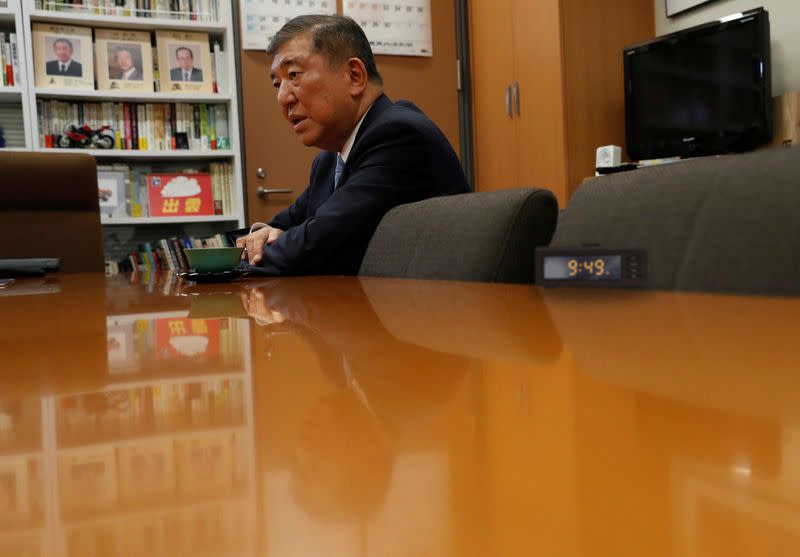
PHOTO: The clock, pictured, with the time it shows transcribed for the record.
9:49
